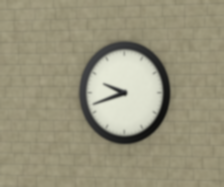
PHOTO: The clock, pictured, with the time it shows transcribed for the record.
9:42
